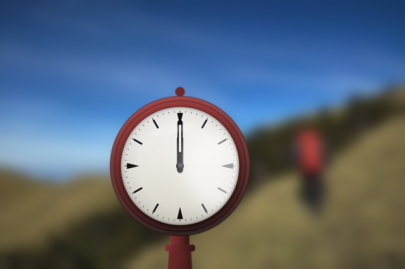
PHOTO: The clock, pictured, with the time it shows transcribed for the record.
12:00
